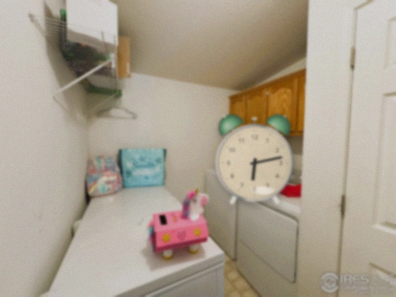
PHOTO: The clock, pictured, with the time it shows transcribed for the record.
6:13
